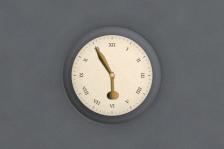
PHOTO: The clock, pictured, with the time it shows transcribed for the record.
5:55
